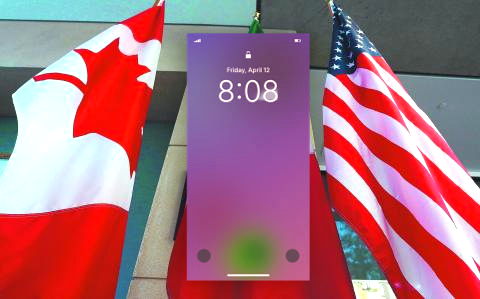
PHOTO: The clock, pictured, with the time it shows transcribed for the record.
8:08
